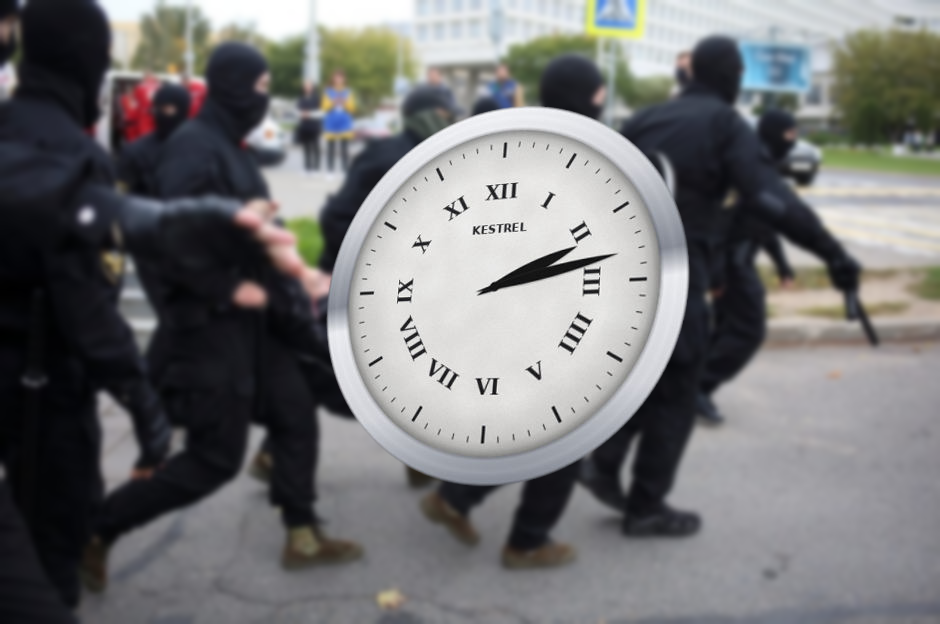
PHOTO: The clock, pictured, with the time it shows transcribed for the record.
2:13
